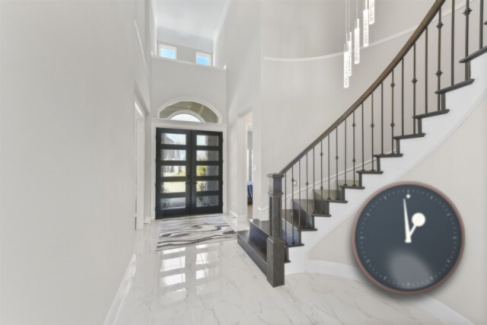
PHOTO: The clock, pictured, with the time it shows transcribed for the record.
12:59
